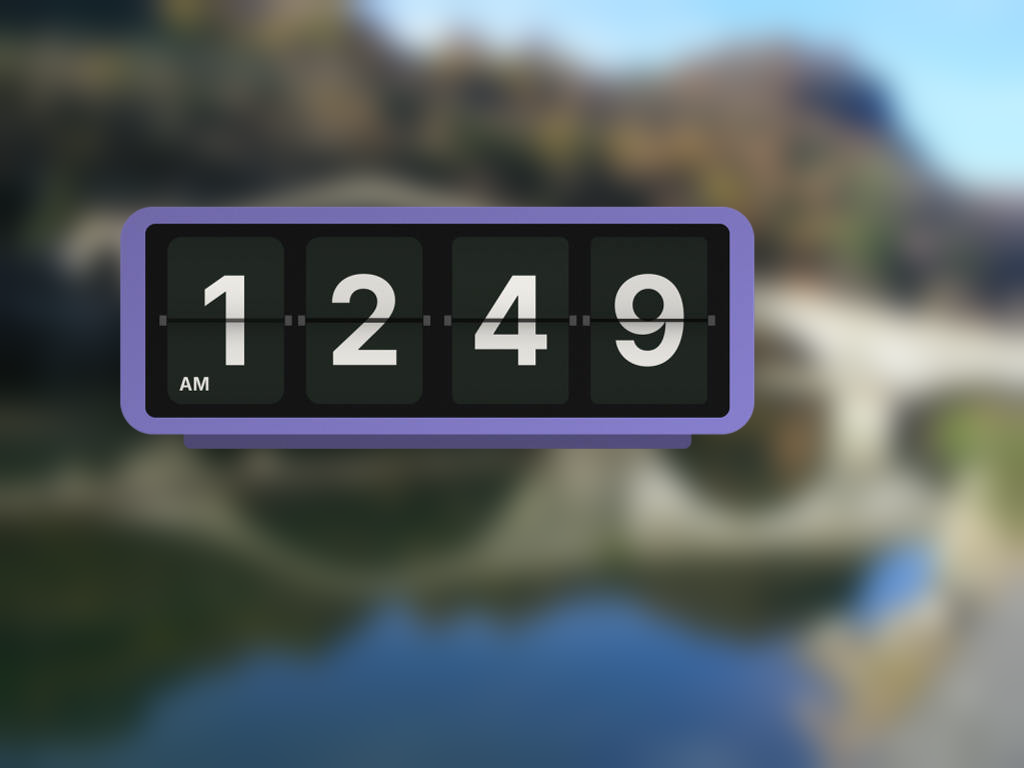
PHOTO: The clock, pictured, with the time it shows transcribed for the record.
12:49
